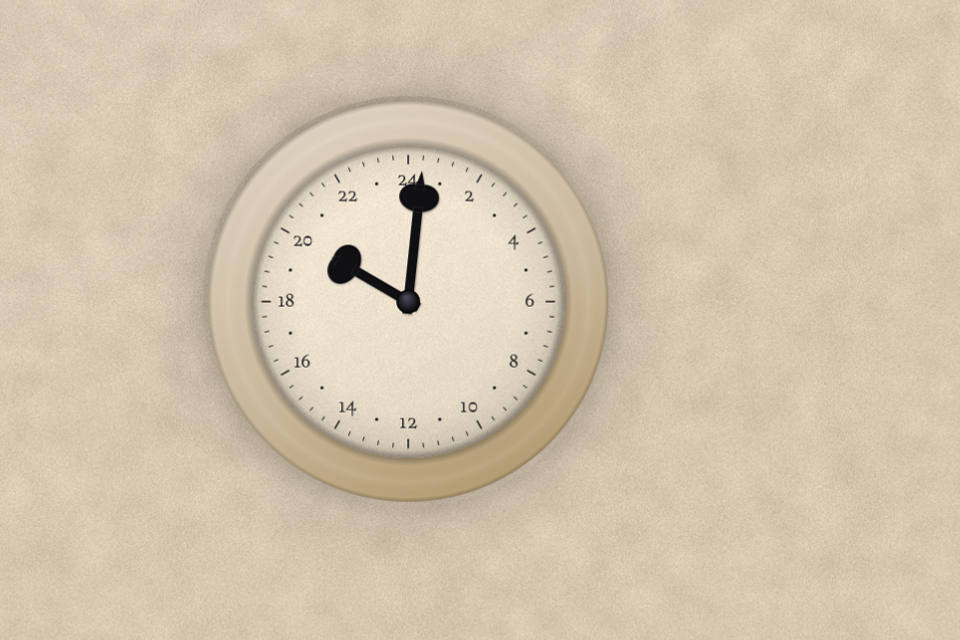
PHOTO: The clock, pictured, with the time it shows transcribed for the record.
20:01
